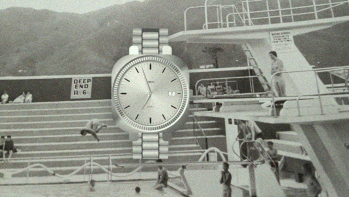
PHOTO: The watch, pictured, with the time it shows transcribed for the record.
6:57
